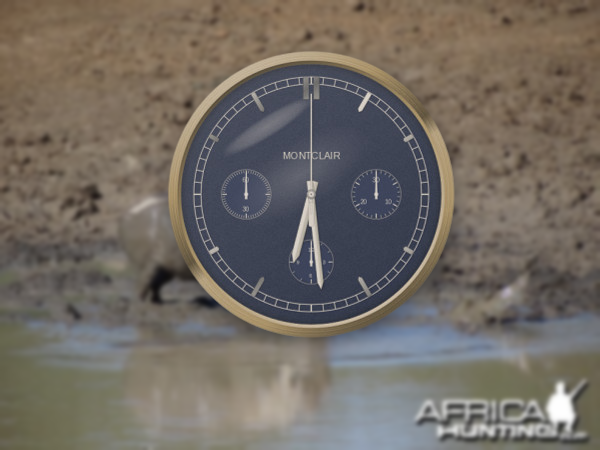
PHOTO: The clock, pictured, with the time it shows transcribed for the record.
6:29
